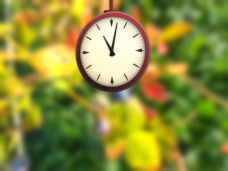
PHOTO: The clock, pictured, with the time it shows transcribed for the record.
11:02
